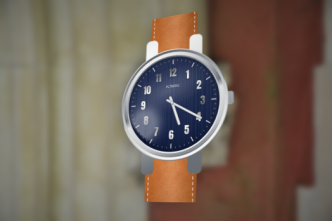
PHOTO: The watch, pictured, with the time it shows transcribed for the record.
5:20
